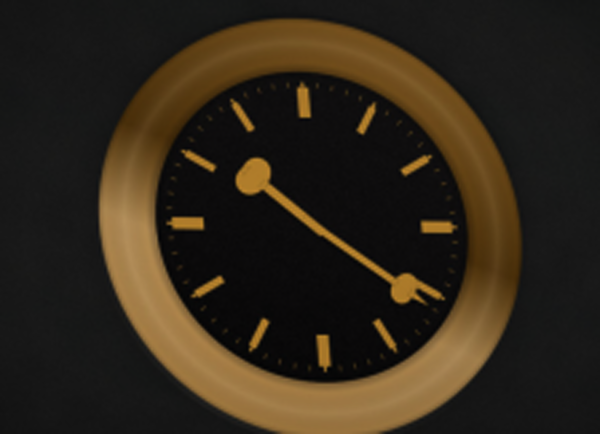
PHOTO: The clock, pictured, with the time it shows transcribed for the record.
10:21
